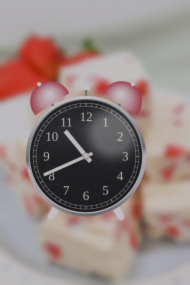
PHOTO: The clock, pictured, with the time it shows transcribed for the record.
10:41
